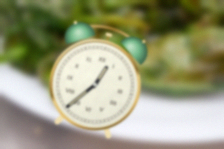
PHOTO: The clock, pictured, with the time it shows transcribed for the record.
12:36
